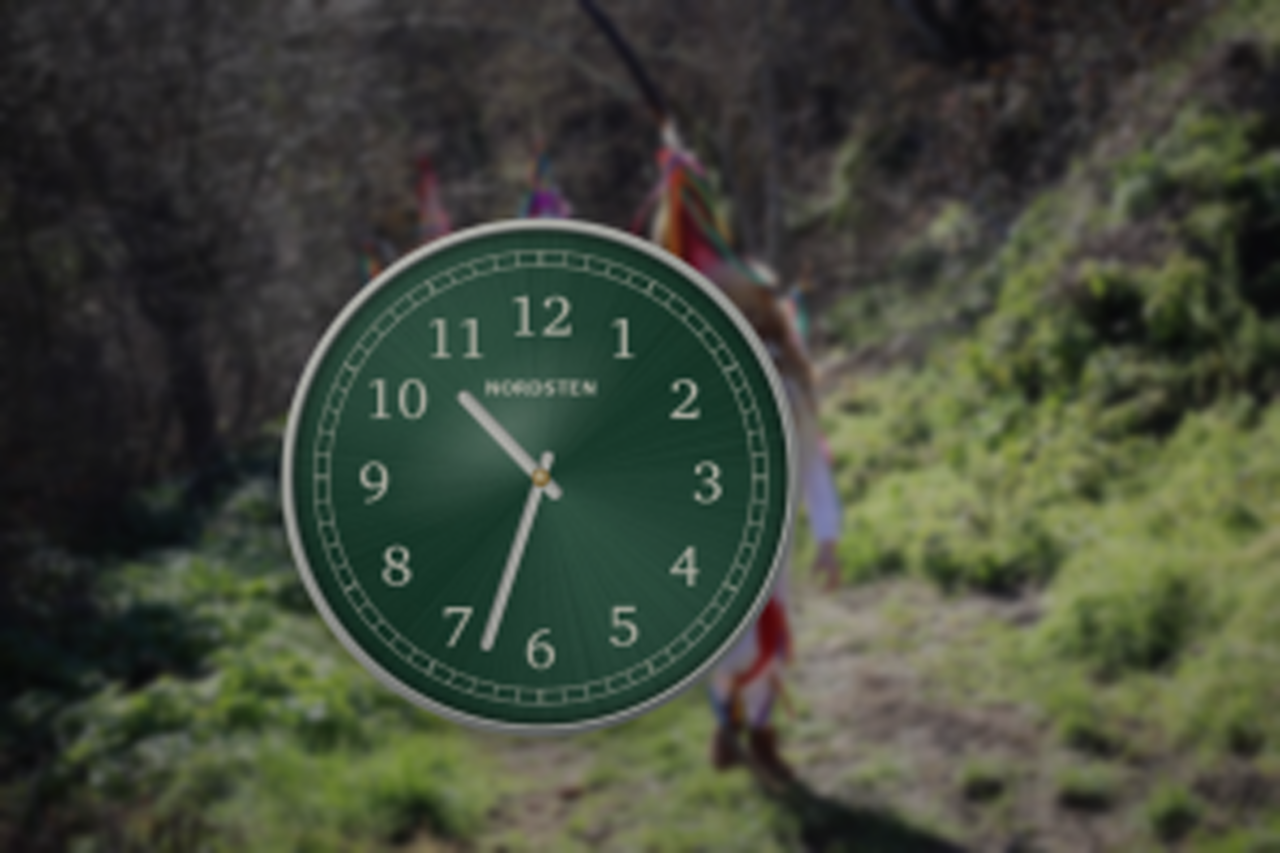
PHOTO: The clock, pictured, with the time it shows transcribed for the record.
10:33
